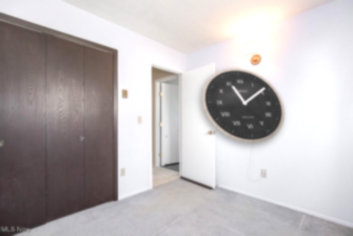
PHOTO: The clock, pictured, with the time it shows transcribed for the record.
11:09
